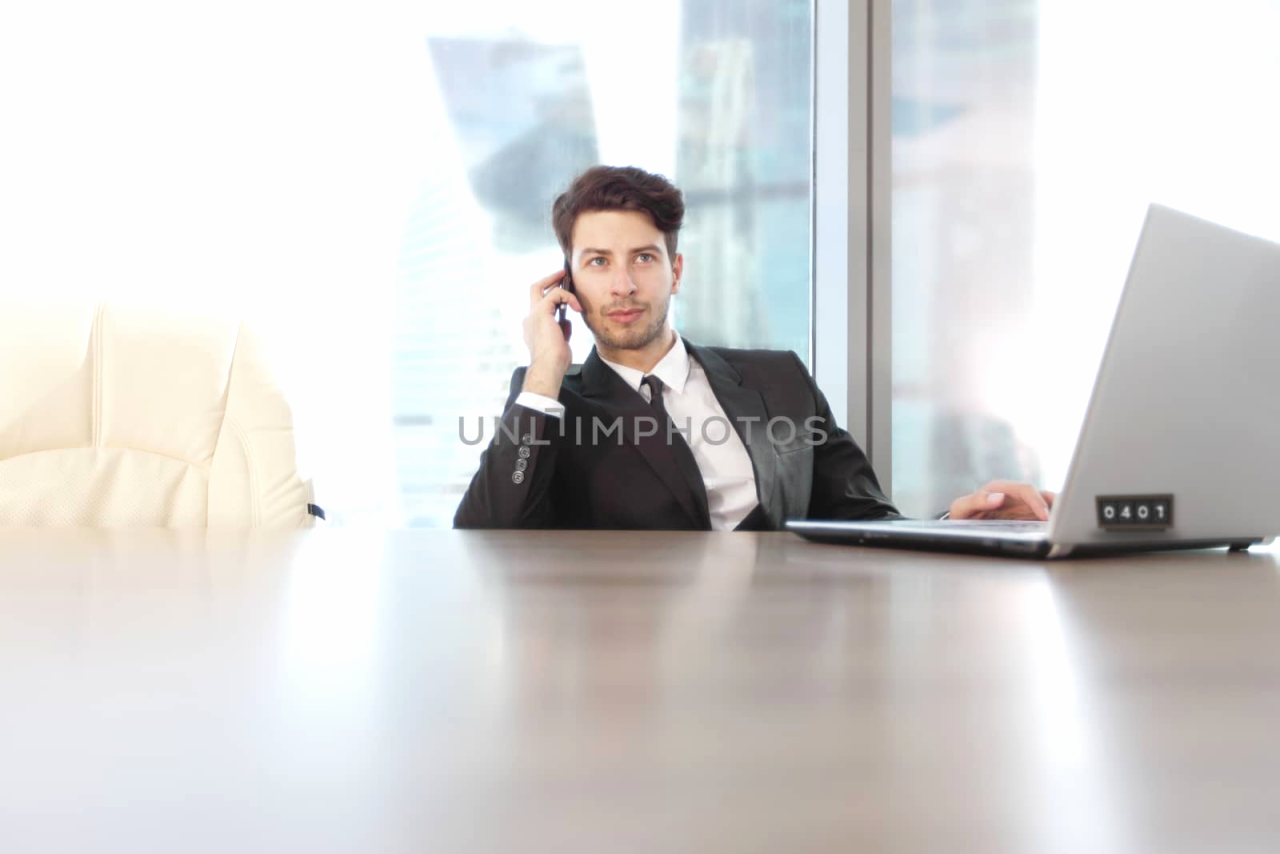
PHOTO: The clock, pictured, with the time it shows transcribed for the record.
4:01
